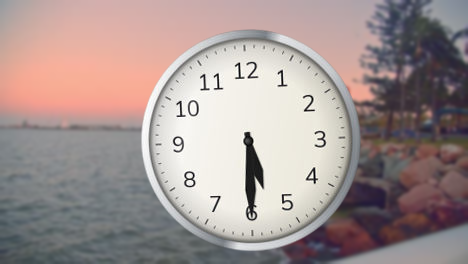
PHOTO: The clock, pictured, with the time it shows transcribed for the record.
5:30
